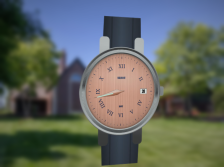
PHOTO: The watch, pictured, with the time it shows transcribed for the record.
8:43
